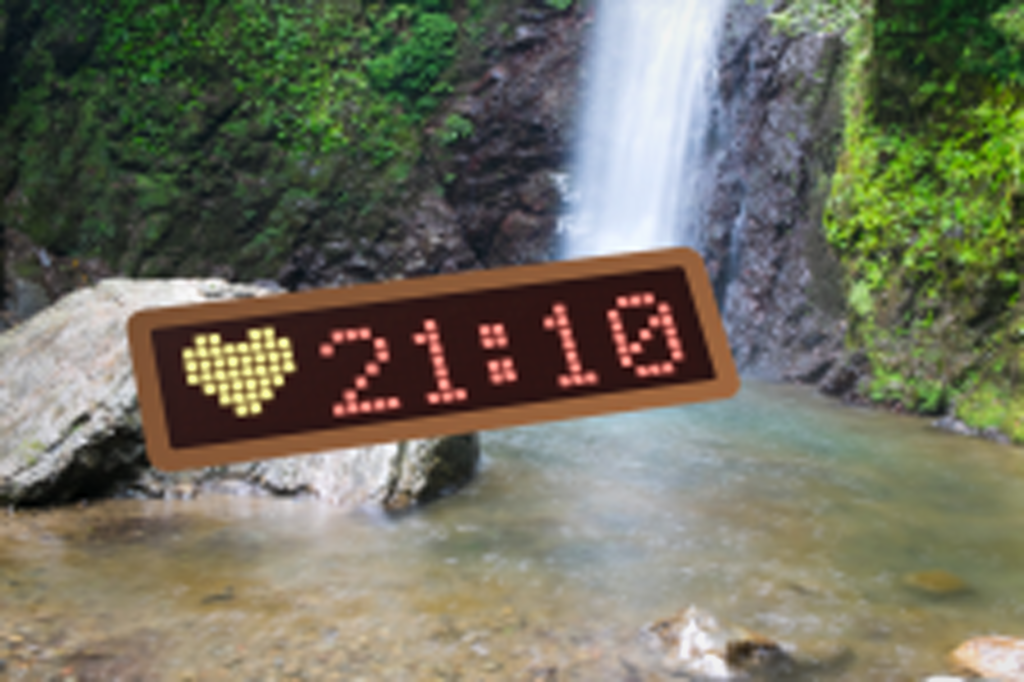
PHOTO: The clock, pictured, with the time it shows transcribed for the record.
21:10
